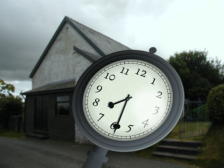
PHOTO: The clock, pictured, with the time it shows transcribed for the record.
7:29
